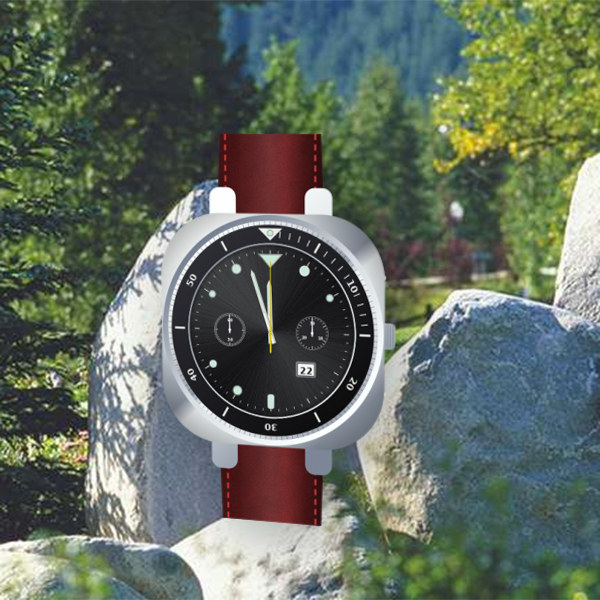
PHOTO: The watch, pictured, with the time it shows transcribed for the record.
11:57
